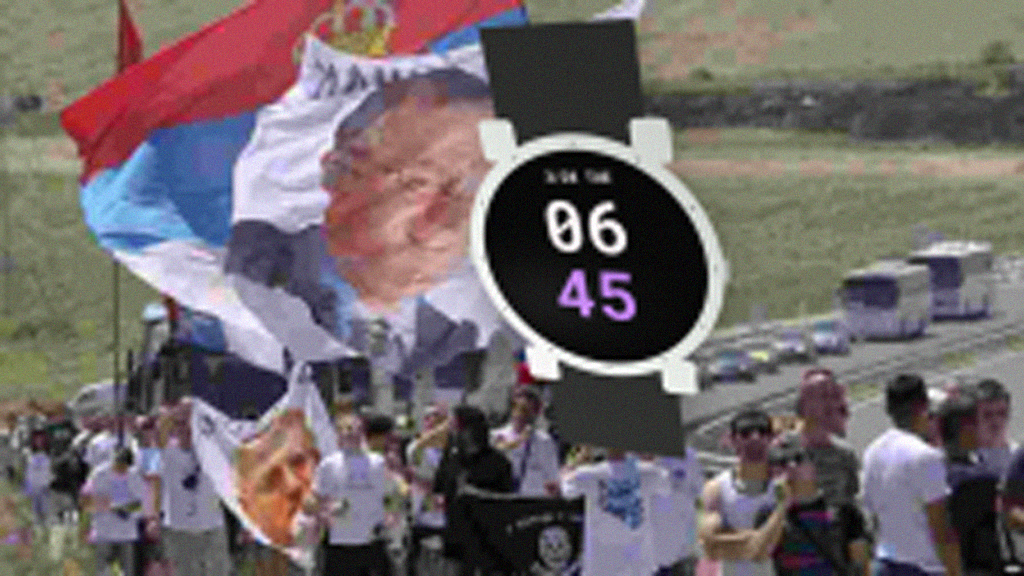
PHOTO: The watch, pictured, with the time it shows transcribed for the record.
6:45
